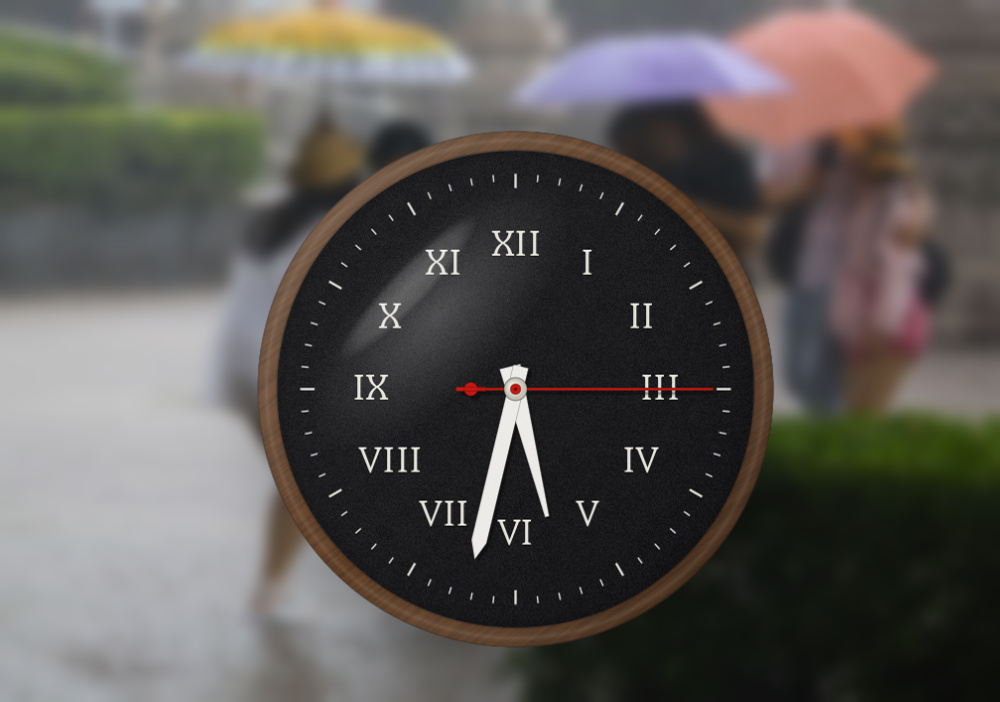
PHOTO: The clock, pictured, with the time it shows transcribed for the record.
5:32:15
